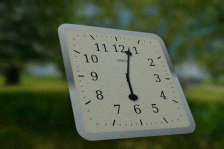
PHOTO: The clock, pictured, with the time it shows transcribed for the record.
6:03
